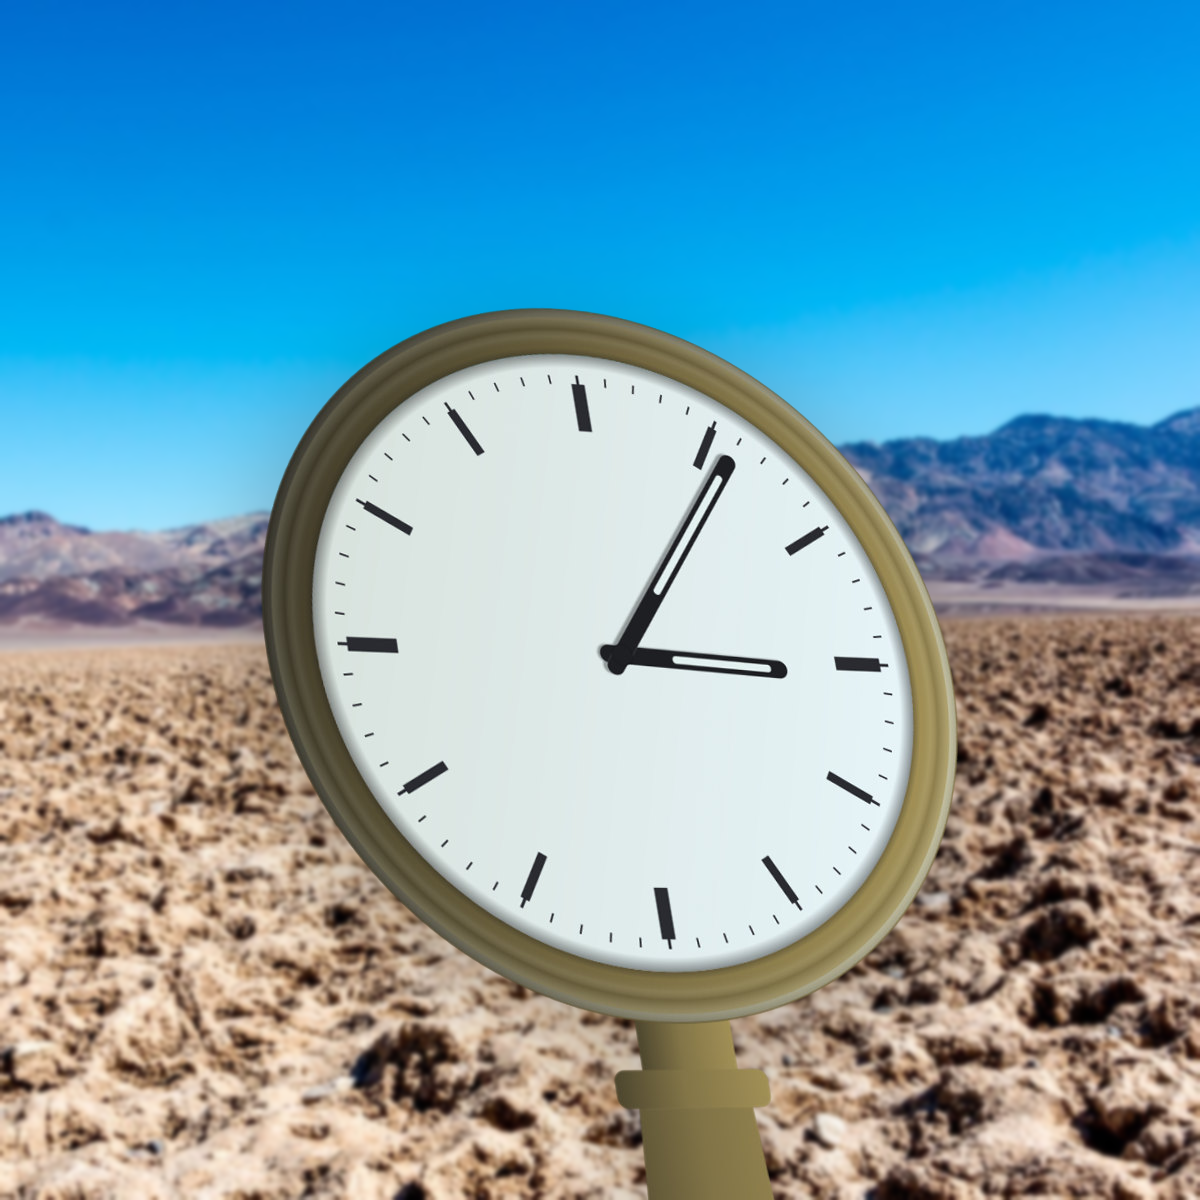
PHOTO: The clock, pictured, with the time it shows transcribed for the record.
3:06
